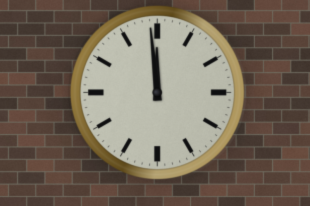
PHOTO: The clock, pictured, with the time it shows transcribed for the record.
11:59
